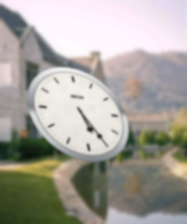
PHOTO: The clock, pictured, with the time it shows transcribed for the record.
5:25
